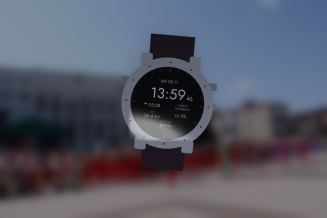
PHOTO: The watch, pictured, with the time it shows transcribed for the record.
13:59
